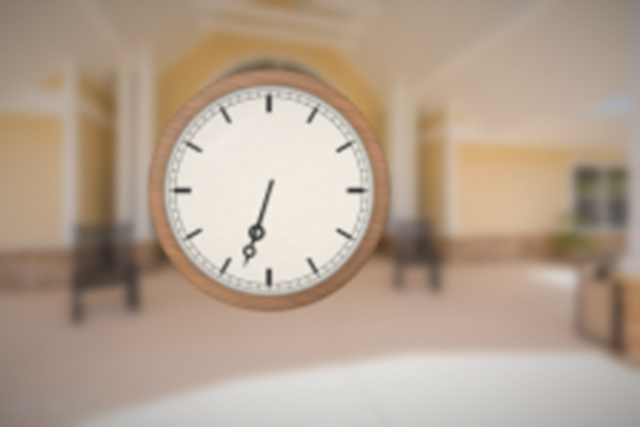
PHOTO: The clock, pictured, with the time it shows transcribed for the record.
6:33
